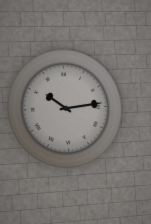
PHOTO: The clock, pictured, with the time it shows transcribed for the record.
10:14
